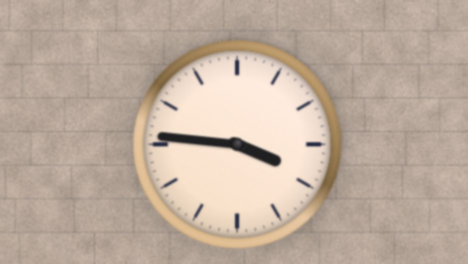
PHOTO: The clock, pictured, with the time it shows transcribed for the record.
3:46
